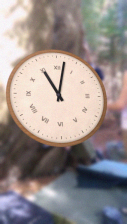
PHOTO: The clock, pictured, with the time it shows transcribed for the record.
11:02
